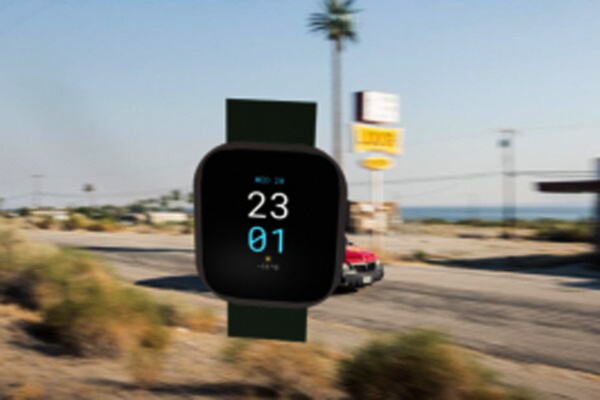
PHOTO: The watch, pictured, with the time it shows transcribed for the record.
23:01
